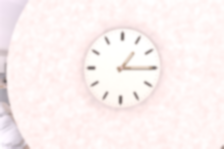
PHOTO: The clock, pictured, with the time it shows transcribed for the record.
1:15
